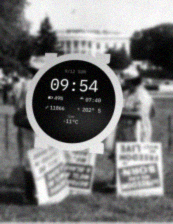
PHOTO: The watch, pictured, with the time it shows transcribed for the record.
9:54
